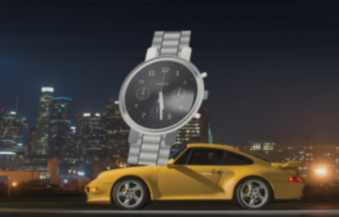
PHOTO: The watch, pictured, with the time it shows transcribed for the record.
5:28
